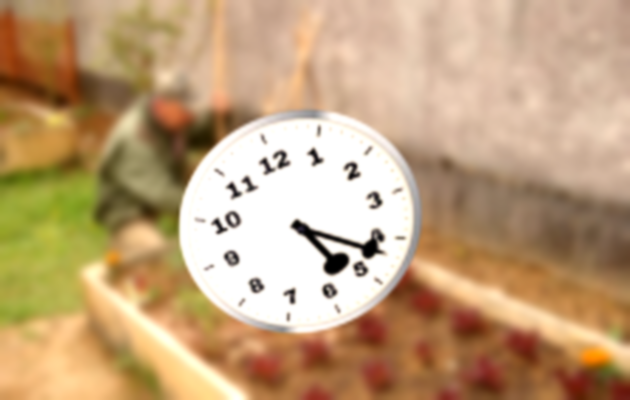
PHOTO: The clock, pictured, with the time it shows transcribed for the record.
5:22
